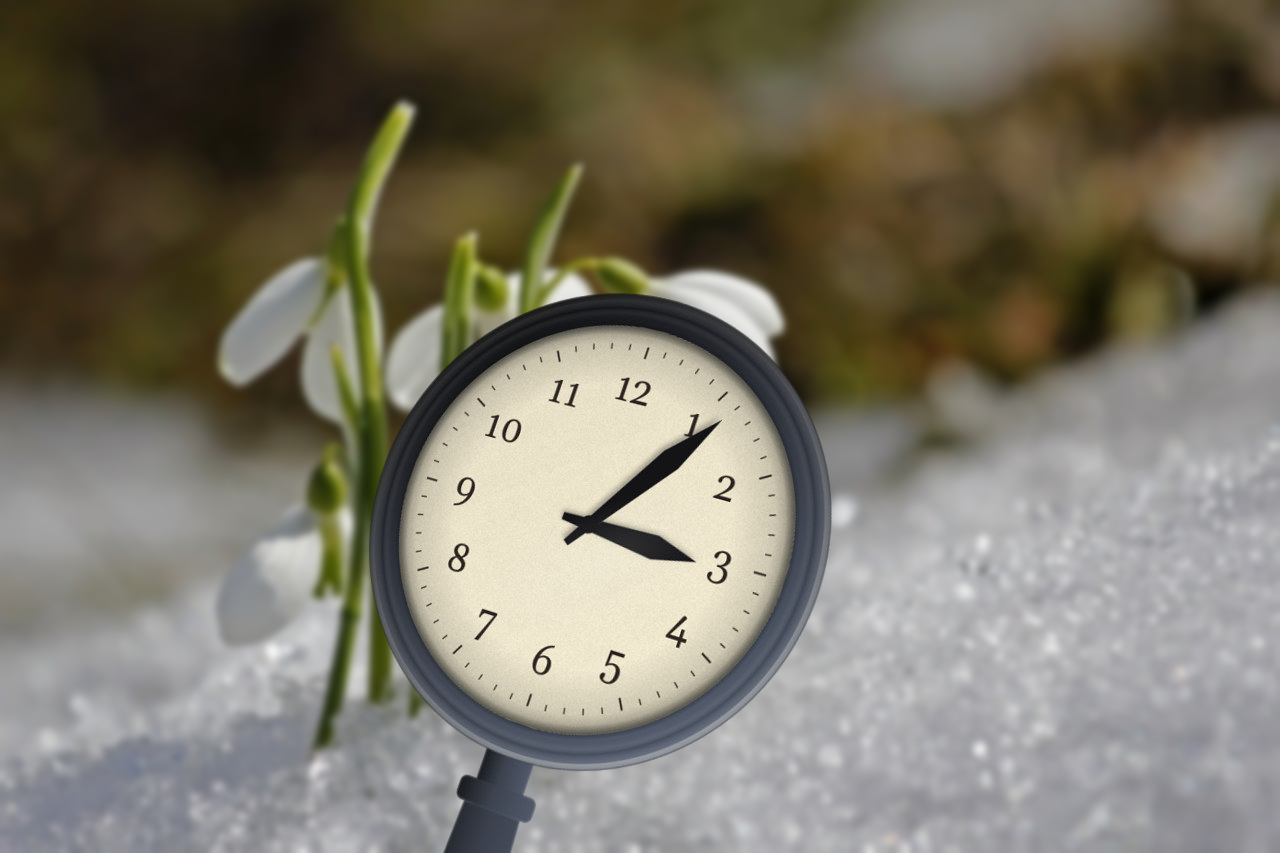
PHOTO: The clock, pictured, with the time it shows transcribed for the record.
3:06
